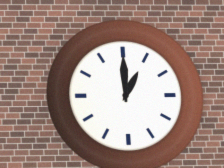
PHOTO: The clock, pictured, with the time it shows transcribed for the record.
1:00
